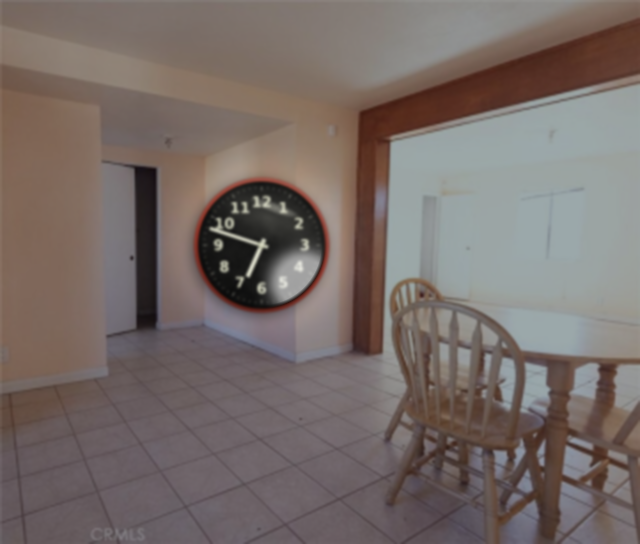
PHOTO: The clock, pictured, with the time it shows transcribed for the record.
6:48
